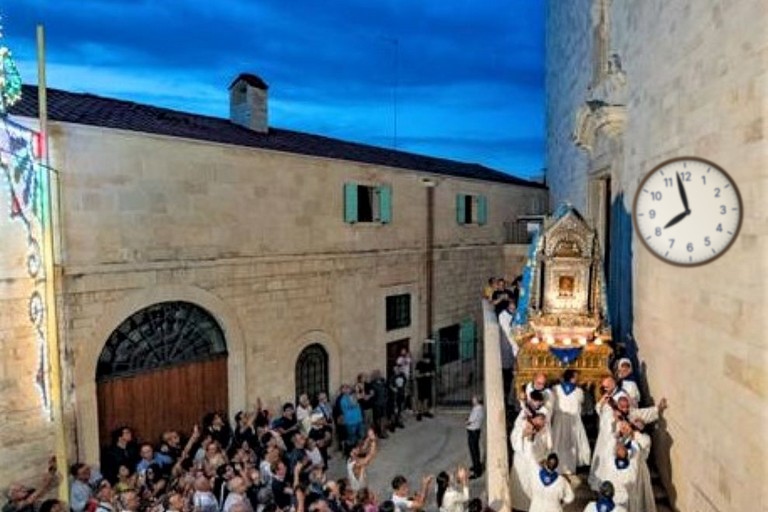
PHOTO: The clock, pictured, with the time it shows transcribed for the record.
7:58
